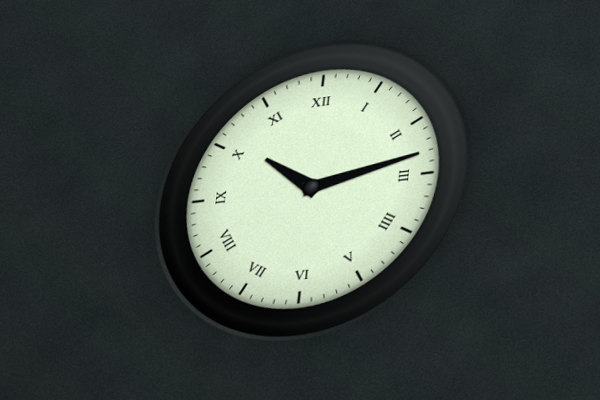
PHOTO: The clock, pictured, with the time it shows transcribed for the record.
10:13
